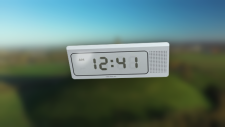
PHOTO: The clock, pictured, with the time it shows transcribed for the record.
12:41
